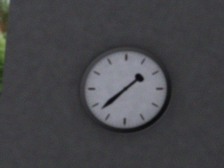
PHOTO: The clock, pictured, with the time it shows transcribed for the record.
1:38
